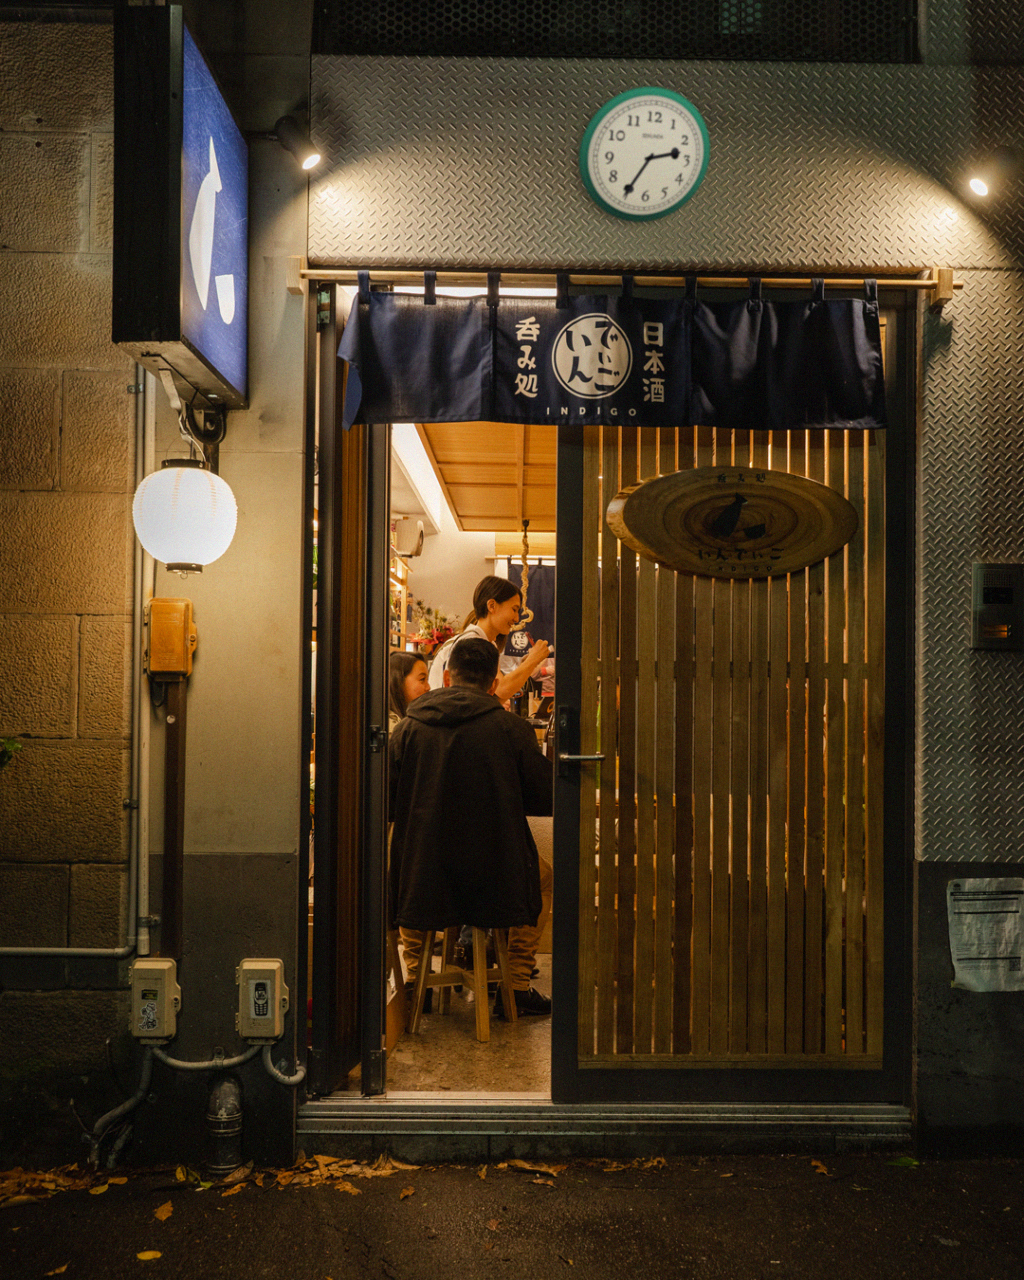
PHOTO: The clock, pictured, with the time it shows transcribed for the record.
2:35
